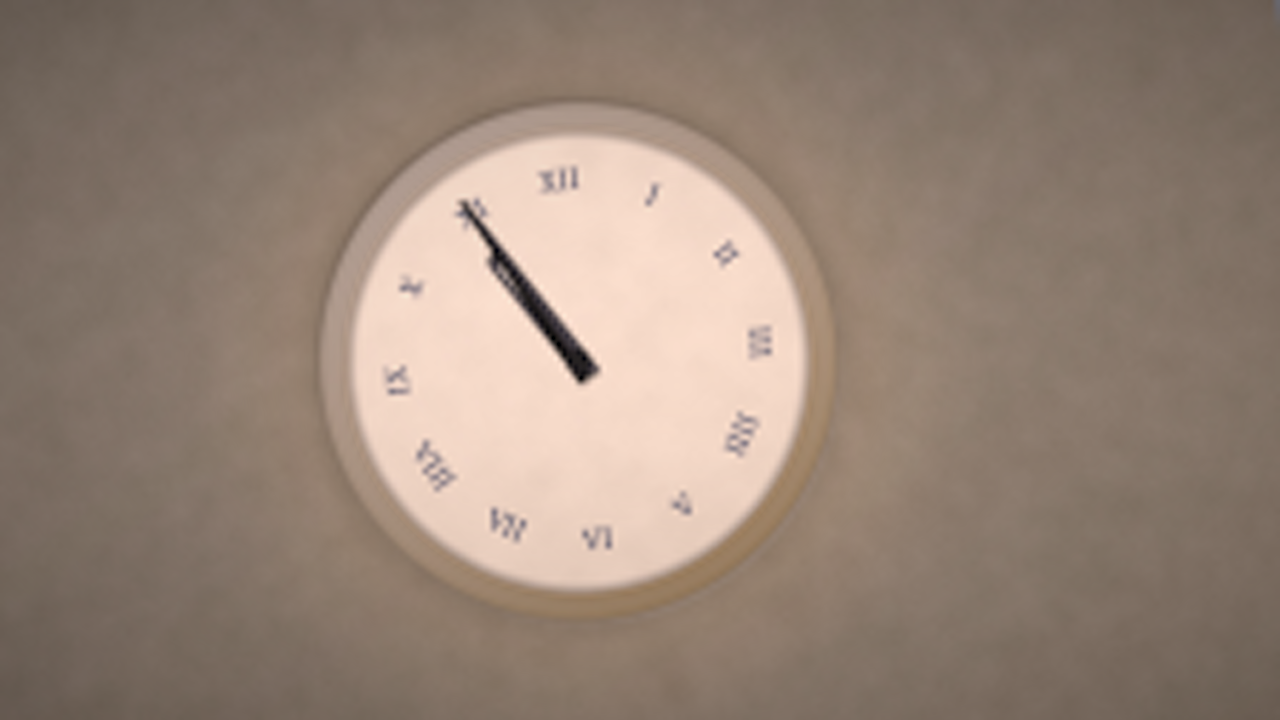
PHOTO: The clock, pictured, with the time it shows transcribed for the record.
10:55
